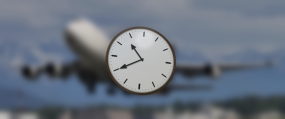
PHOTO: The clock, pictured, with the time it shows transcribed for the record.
10:40
